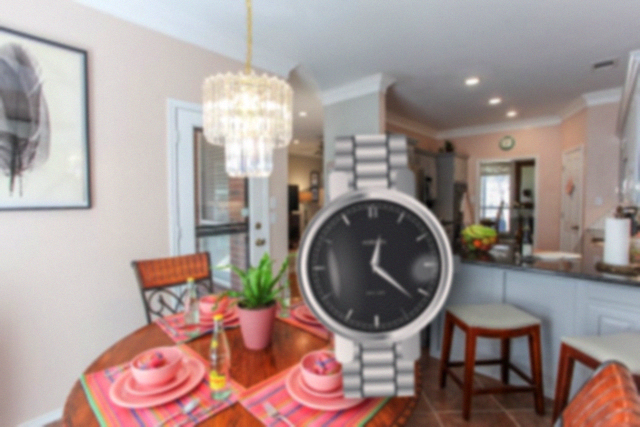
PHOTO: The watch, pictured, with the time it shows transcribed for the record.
12:22
